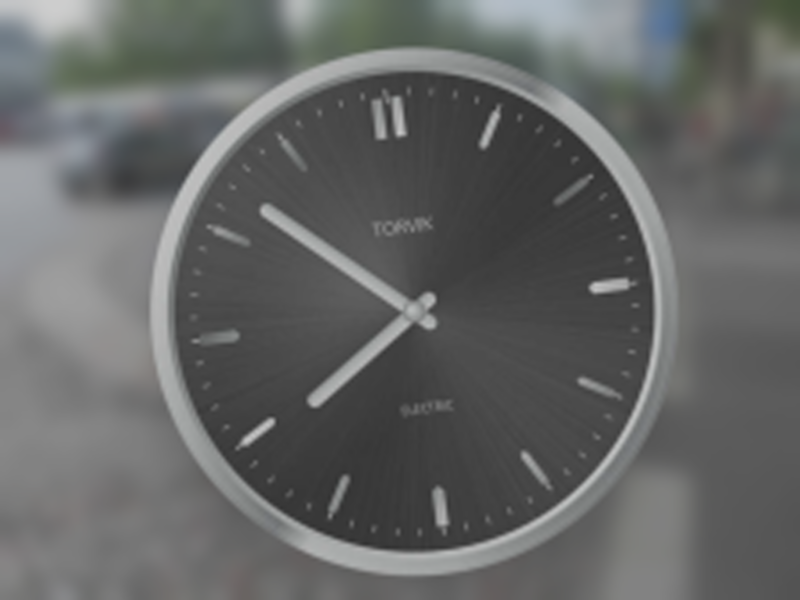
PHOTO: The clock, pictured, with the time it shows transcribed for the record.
7:52
